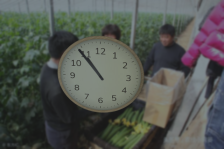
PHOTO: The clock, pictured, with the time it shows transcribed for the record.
10:54
